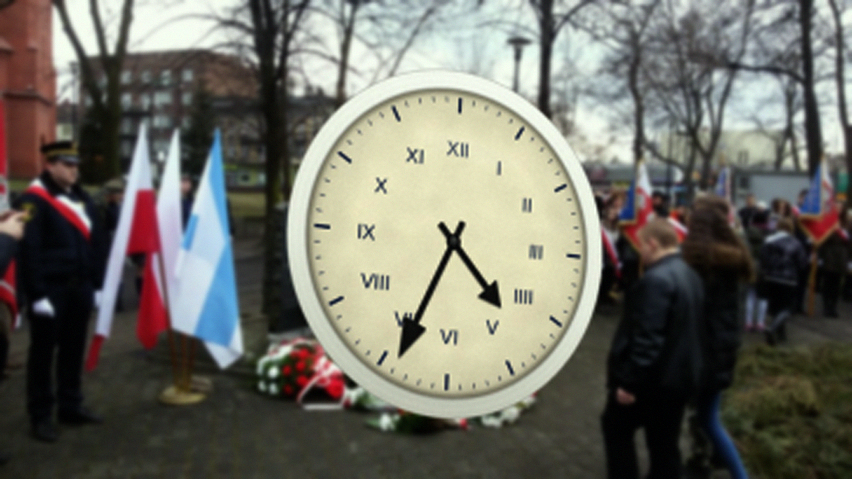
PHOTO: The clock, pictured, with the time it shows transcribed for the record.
4:34
